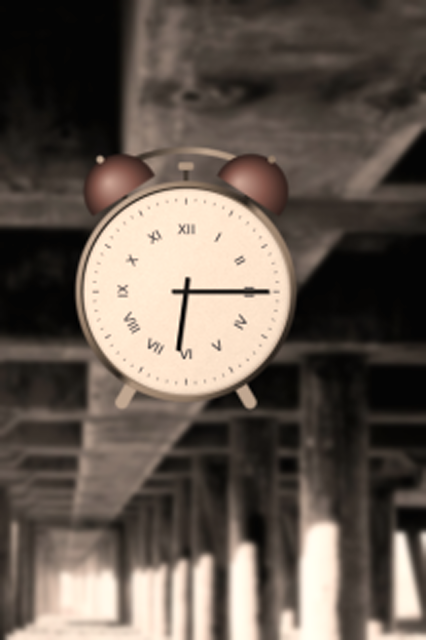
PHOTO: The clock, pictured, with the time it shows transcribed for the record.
6:15
